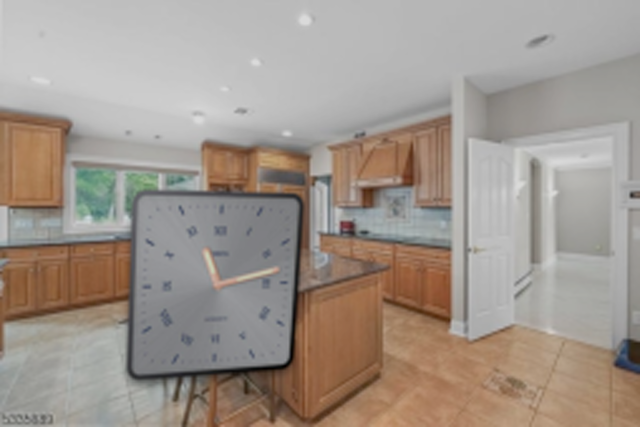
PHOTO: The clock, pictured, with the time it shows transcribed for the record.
11:13
